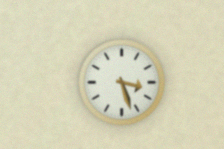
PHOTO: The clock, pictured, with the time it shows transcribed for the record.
3:27
